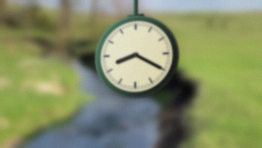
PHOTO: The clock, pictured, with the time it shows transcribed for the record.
8:20
